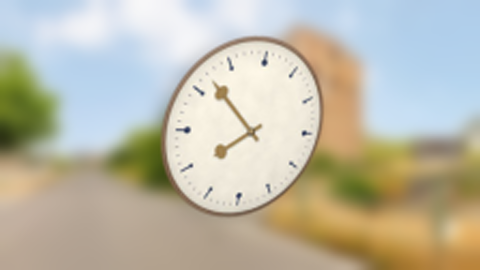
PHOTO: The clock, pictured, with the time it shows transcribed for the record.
7:52
